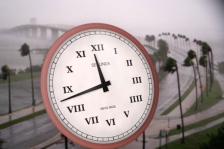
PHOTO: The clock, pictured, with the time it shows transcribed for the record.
11:43
